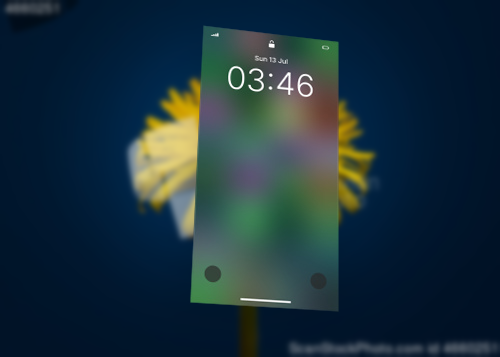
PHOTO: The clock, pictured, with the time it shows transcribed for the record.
3:46
